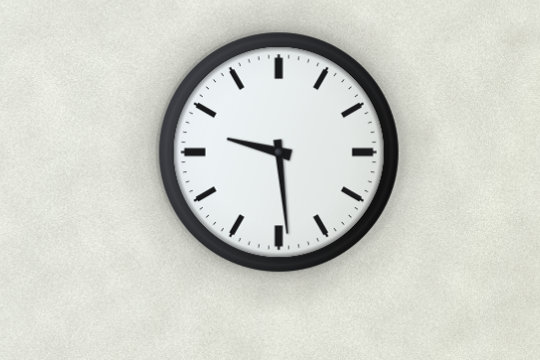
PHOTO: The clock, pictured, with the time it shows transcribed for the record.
9:29
